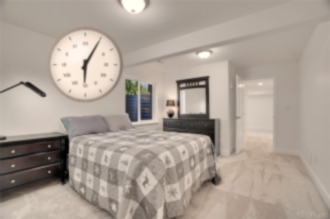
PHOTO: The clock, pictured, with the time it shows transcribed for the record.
6:05
